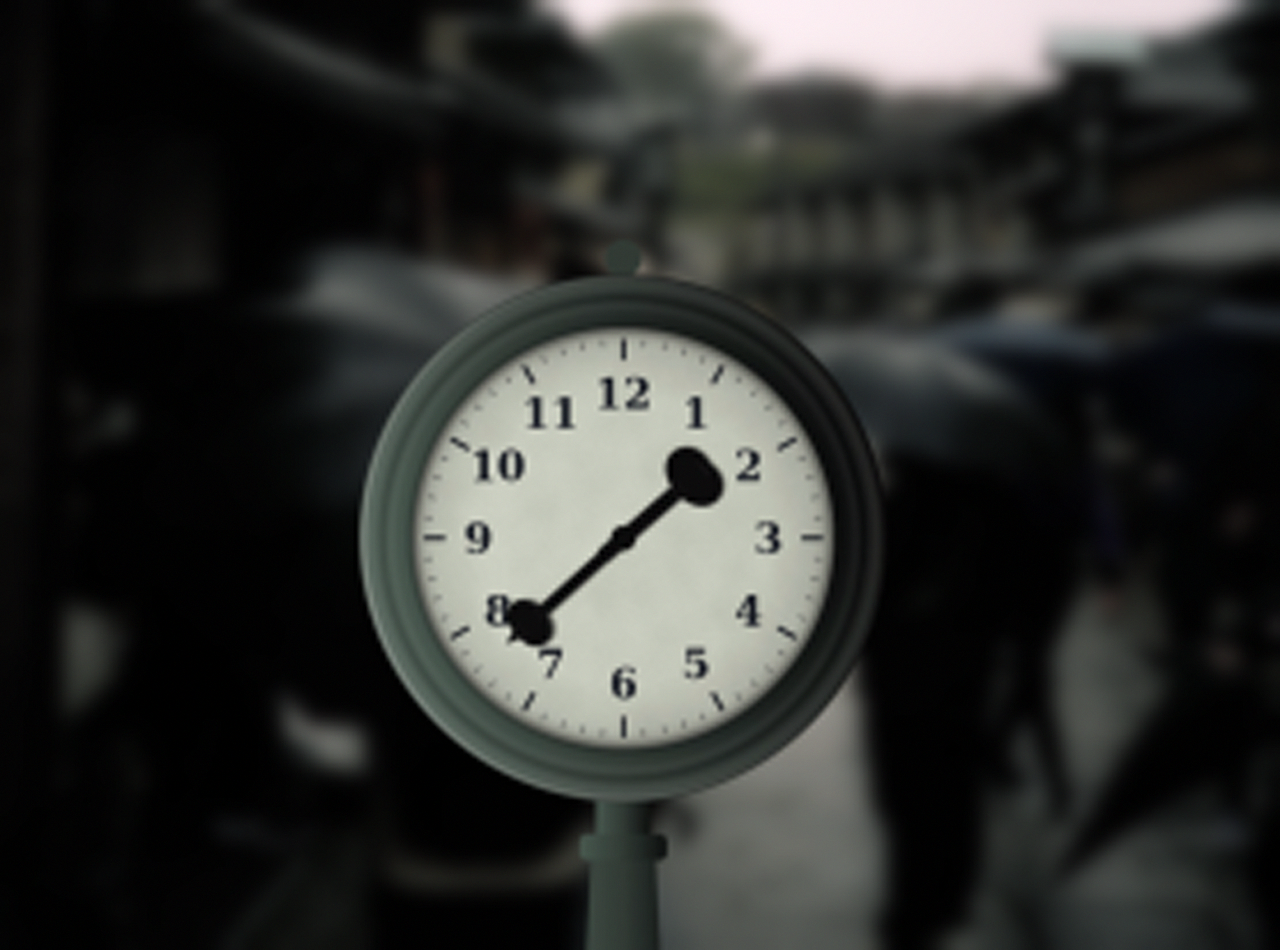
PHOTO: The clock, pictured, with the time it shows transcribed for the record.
1:38
